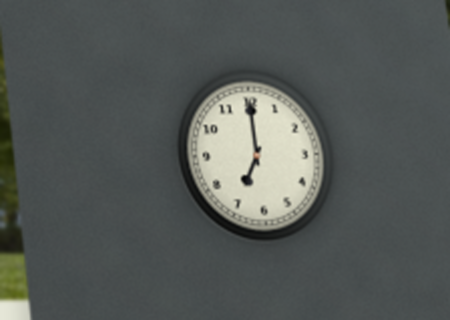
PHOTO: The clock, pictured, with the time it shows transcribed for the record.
7:00
